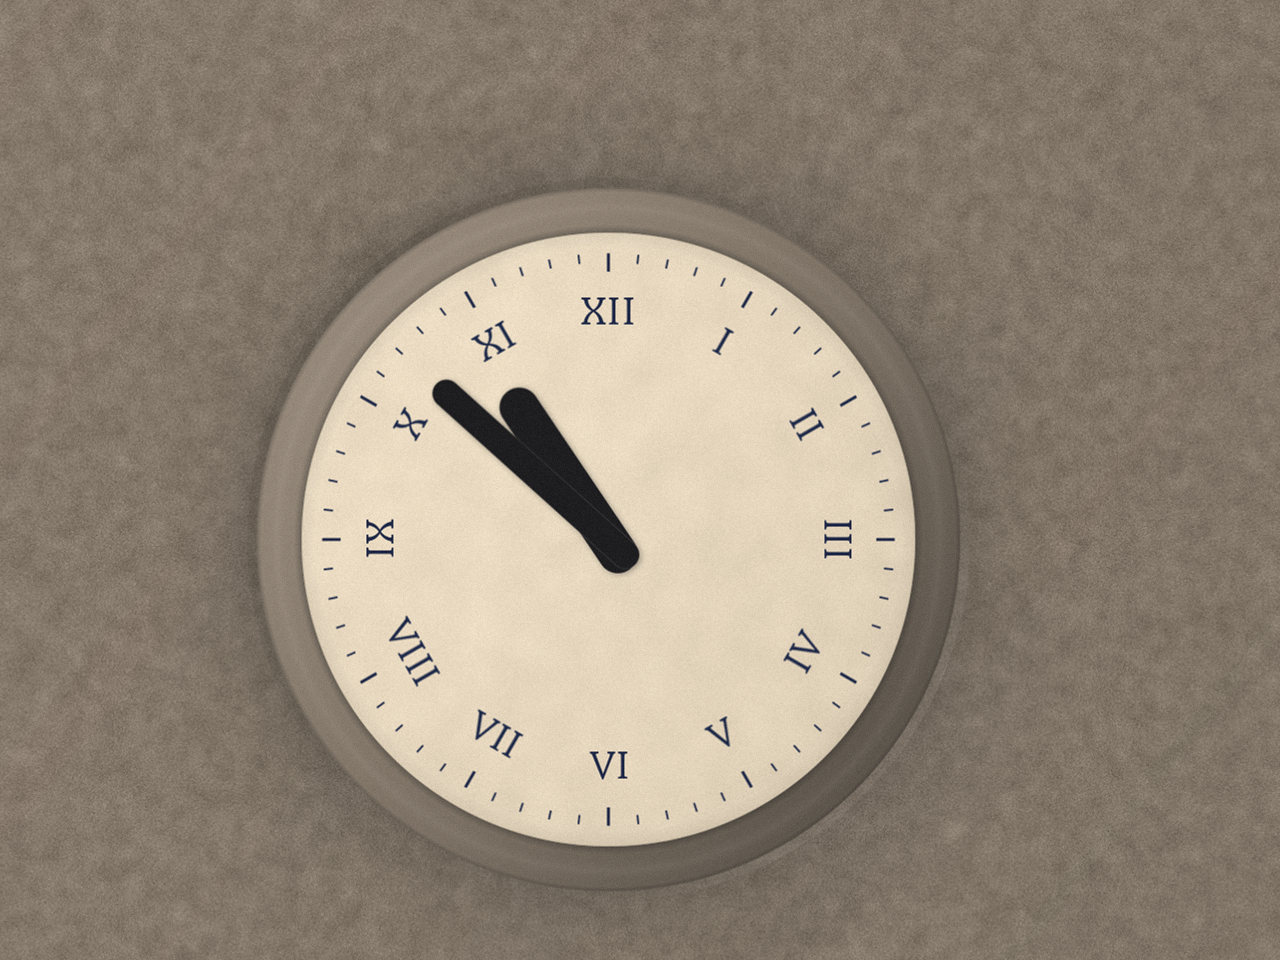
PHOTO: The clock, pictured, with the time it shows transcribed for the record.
10:52
